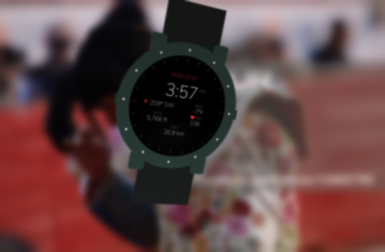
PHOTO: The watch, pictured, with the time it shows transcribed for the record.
3:57
